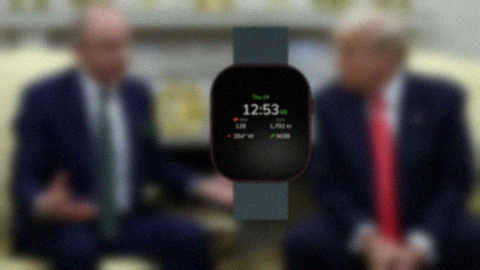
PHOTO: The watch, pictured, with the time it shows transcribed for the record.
12:53
